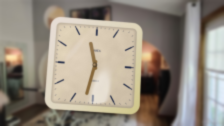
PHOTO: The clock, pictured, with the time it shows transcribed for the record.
11:32
